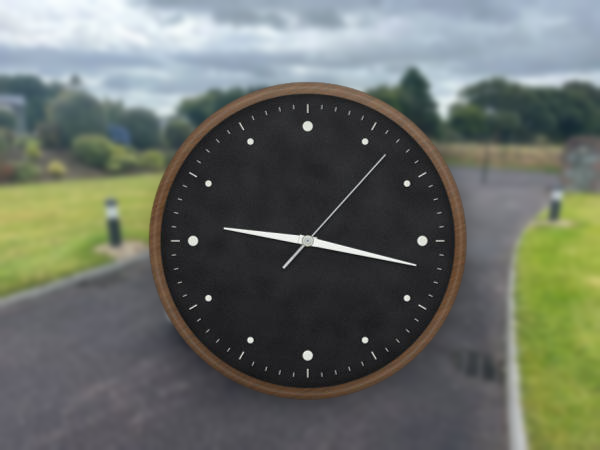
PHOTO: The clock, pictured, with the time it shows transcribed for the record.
9:17:07
